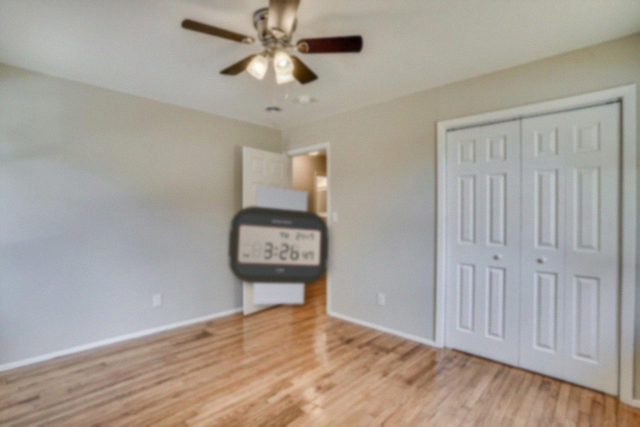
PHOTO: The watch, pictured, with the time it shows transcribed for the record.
3:26
